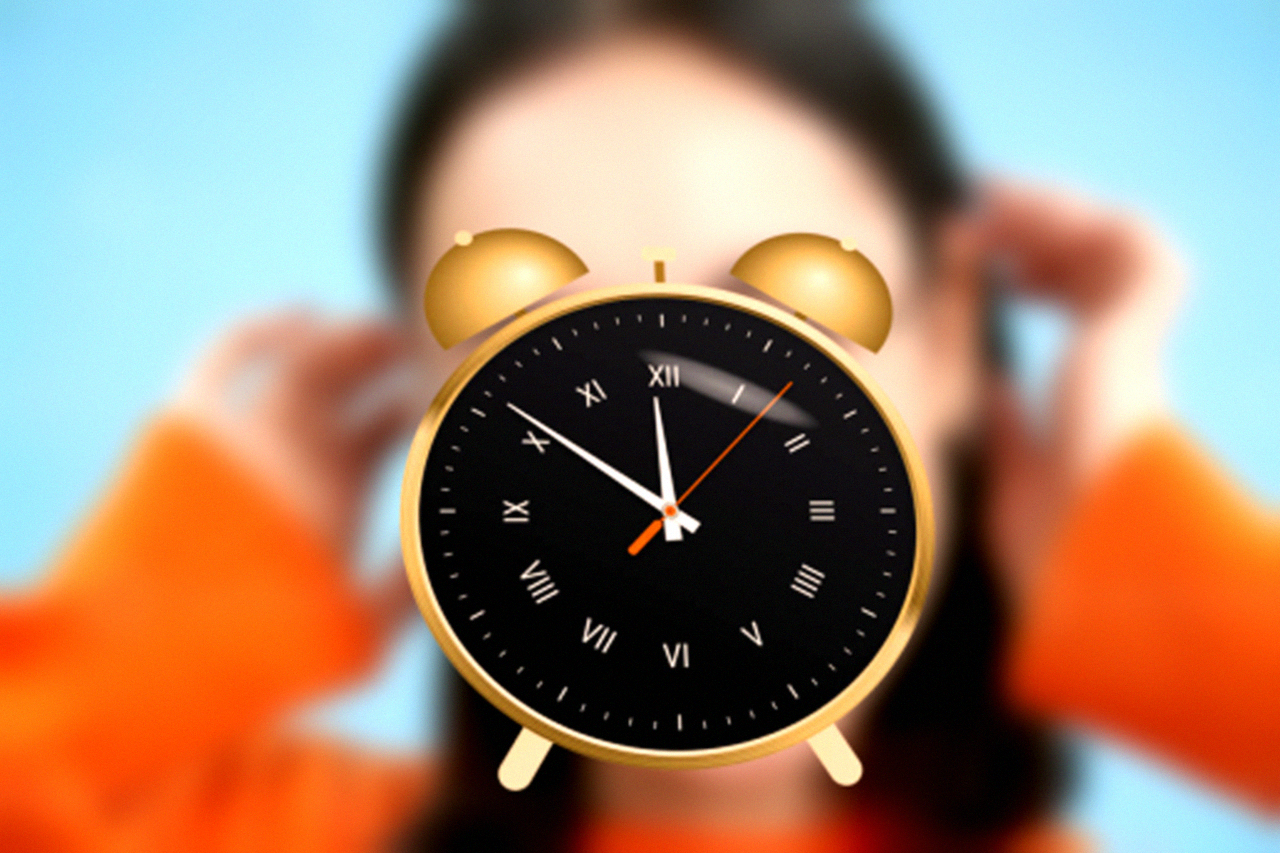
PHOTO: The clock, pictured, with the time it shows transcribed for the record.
11:51:07
